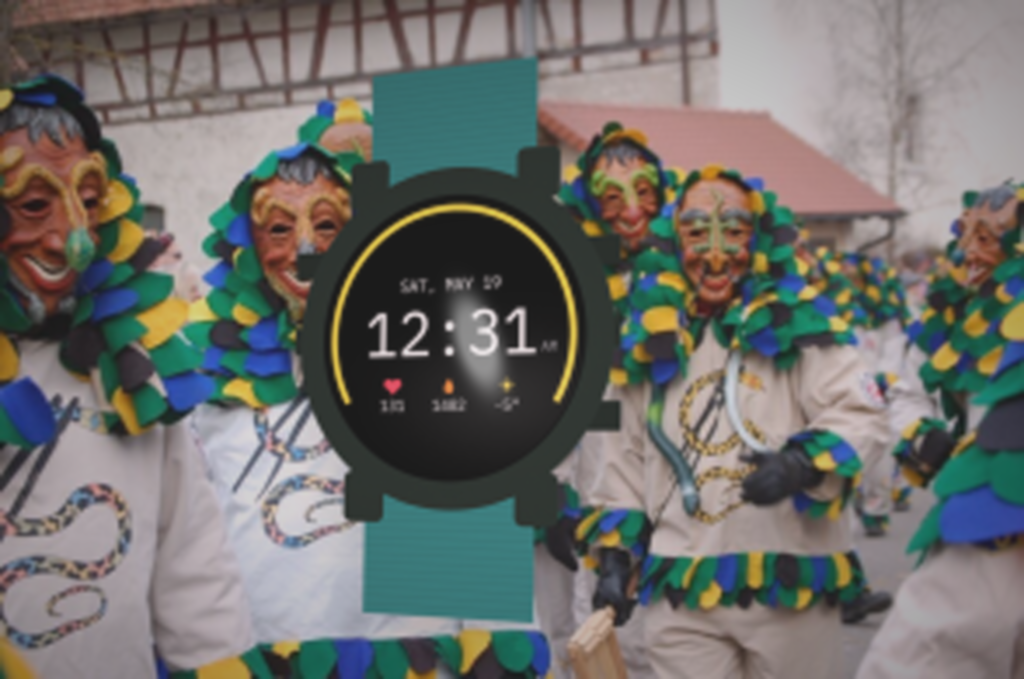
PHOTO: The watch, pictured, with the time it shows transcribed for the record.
12:31
